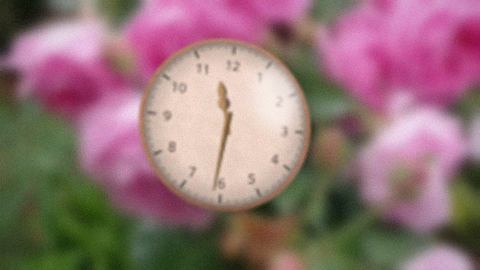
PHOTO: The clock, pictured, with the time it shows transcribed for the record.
11:31
